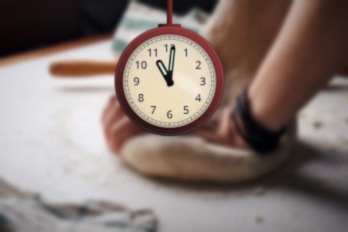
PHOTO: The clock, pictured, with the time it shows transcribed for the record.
11:01
